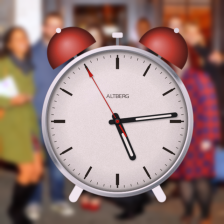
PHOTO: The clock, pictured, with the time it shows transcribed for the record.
5:13:55
